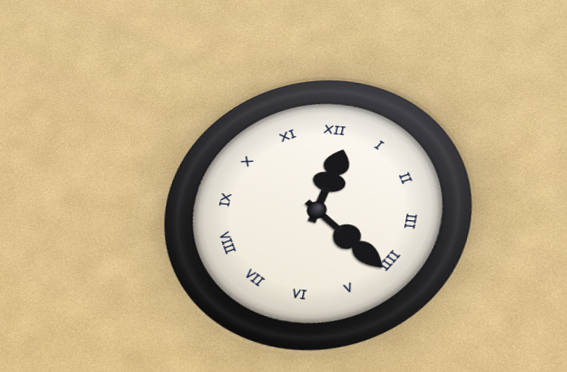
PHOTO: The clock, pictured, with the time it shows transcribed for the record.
12:21
